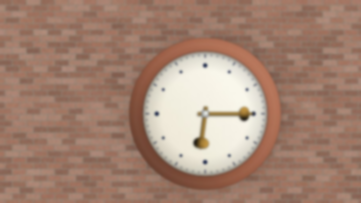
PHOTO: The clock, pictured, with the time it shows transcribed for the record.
6:15
